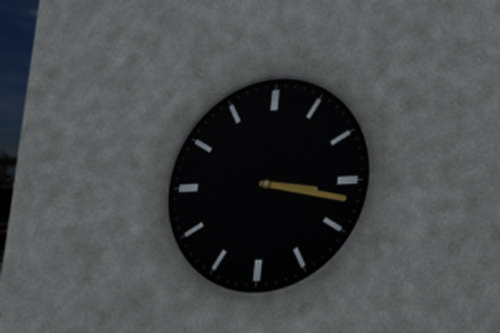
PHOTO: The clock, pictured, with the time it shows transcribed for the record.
3:17
